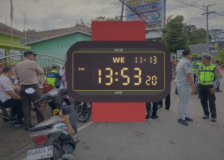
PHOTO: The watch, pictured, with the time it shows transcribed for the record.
13:53:20
